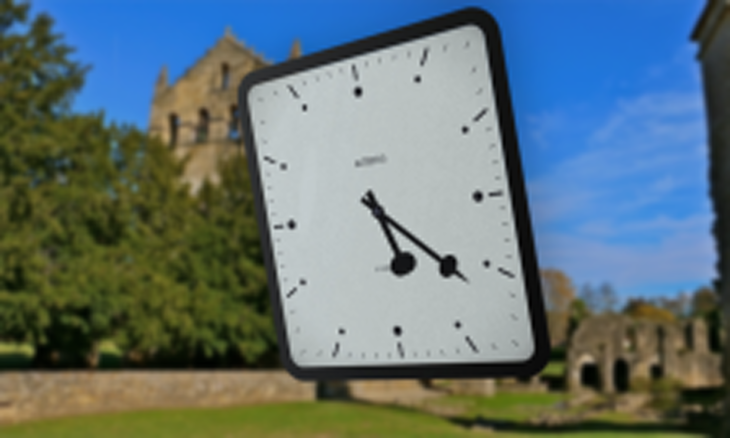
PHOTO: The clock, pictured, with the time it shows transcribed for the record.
5:22
